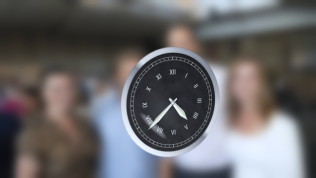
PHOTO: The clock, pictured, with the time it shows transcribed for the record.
4:38
